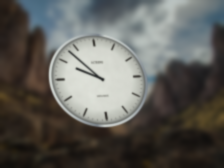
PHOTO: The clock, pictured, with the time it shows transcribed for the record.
9:53
